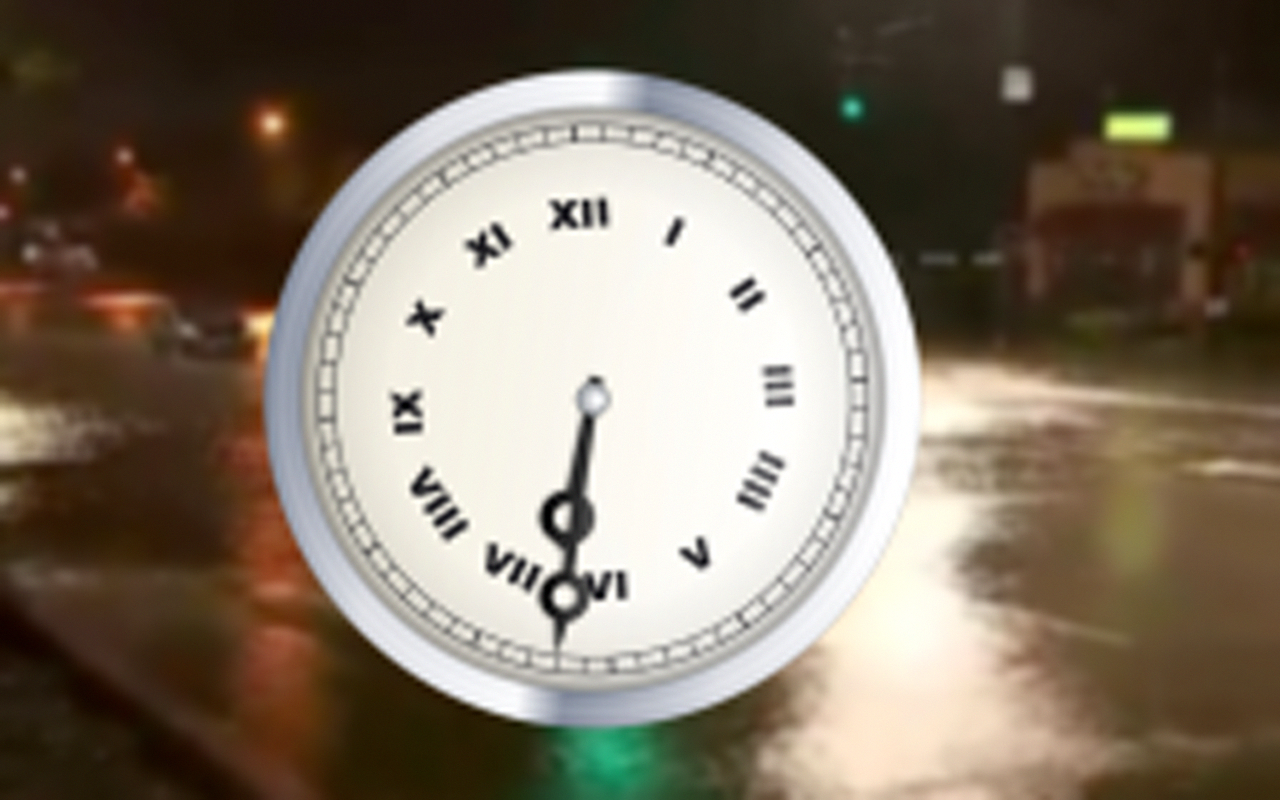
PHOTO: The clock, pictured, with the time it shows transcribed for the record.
6:32
